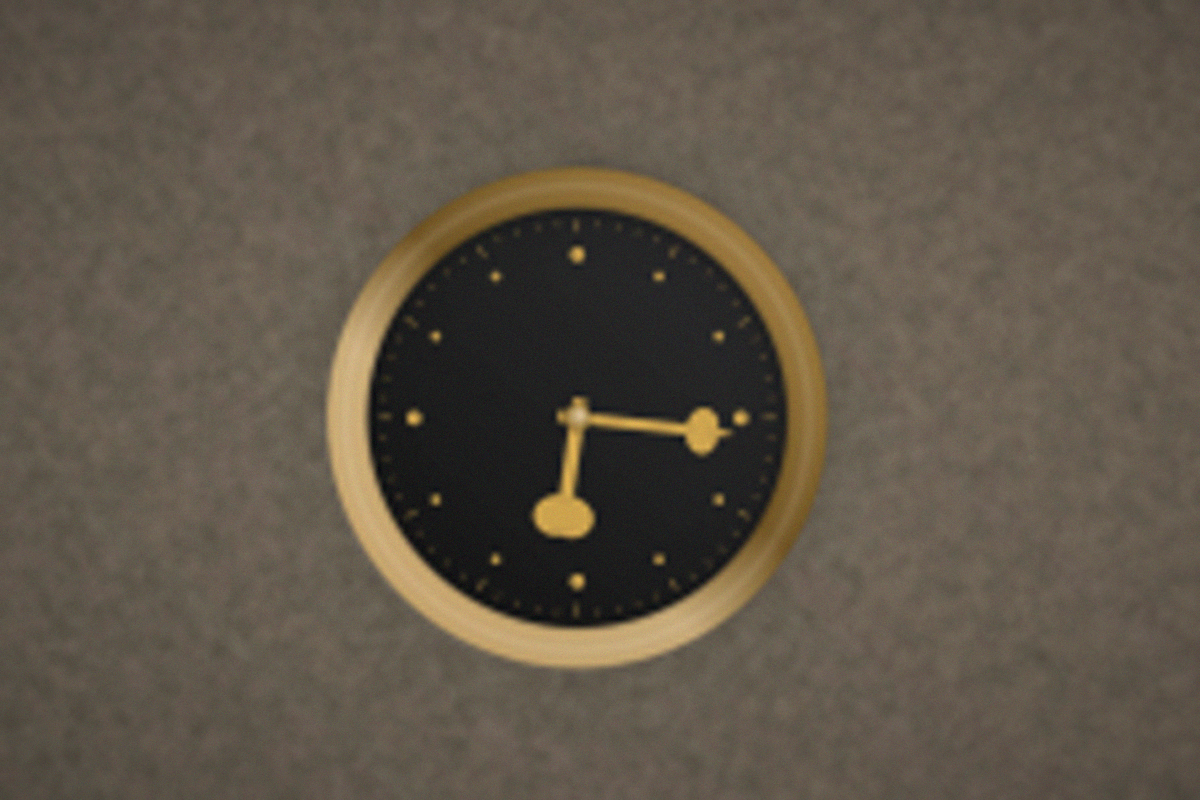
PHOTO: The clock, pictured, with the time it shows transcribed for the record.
6:16
